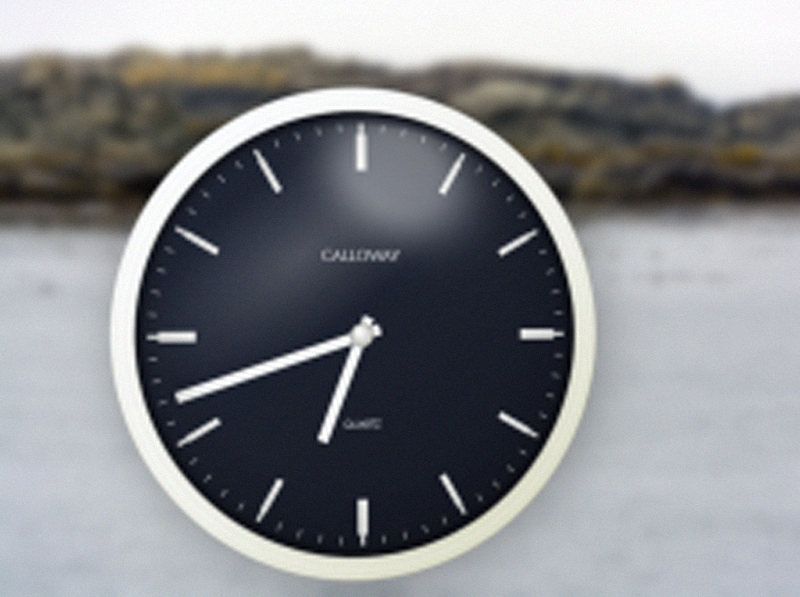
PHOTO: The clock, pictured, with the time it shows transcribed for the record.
6:42
